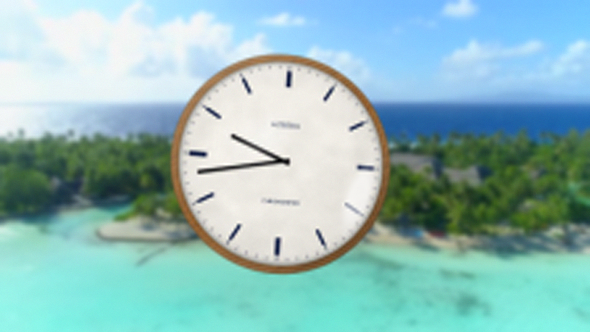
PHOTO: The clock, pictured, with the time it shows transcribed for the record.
9:43
